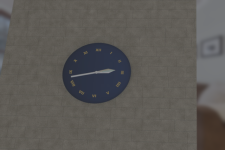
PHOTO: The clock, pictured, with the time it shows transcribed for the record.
2:43
